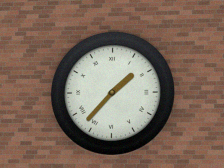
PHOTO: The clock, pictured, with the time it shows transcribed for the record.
1:37
